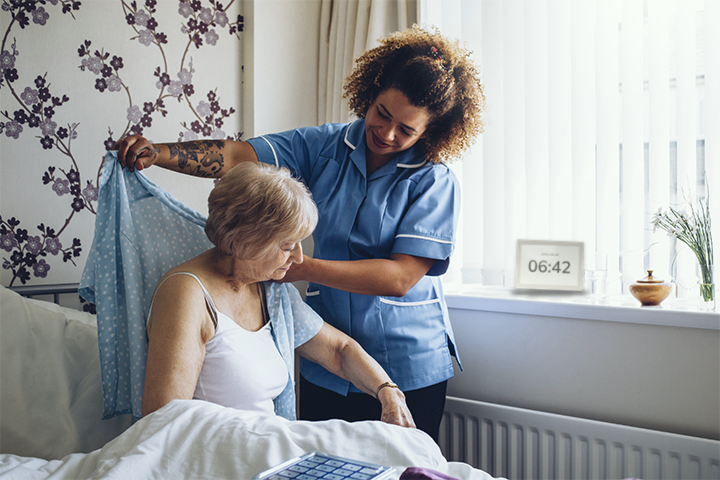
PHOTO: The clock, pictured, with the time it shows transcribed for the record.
6:42
